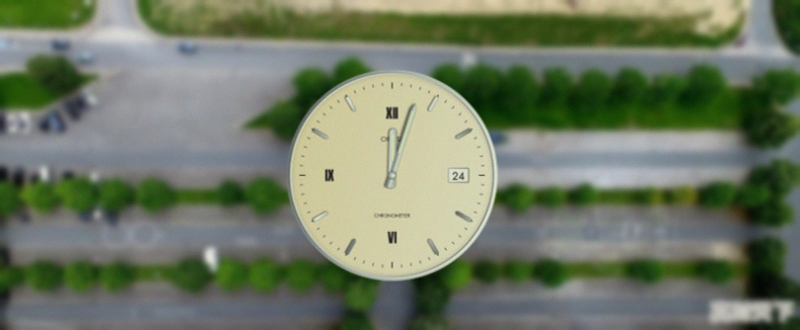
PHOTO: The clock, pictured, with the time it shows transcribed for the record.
12:03
